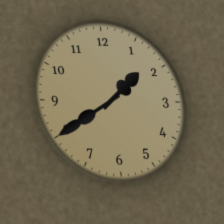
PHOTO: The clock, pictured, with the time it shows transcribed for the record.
1:40
